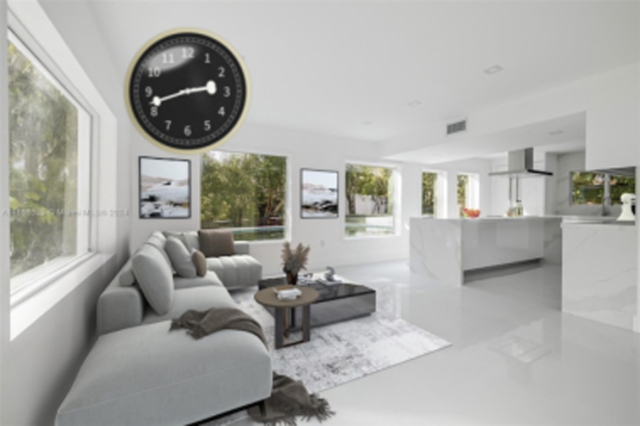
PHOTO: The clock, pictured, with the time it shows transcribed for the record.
2:42
